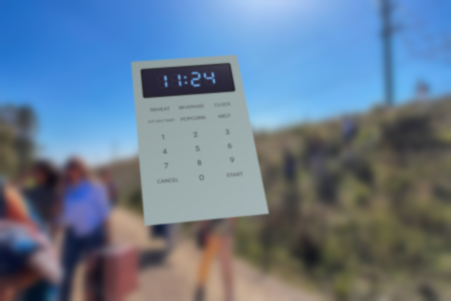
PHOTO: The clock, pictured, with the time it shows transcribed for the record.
11:24
